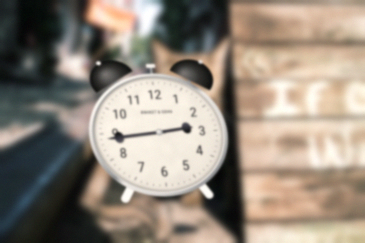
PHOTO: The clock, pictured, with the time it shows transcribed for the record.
2:44
